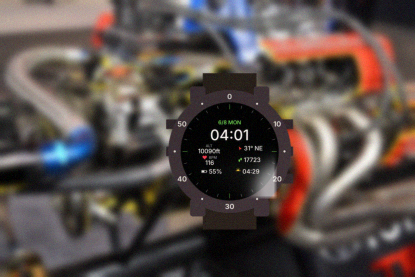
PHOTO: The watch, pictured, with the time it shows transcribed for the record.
4:01
